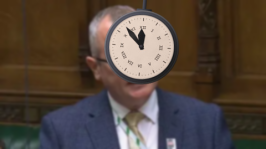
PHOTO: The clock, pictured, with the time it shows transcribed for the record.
11:53
